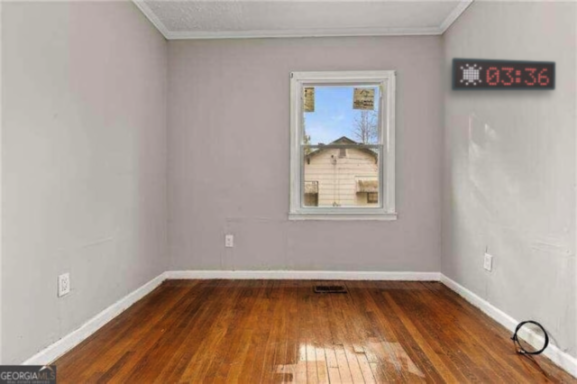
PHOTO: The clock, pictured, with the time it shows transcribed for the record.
3:36
